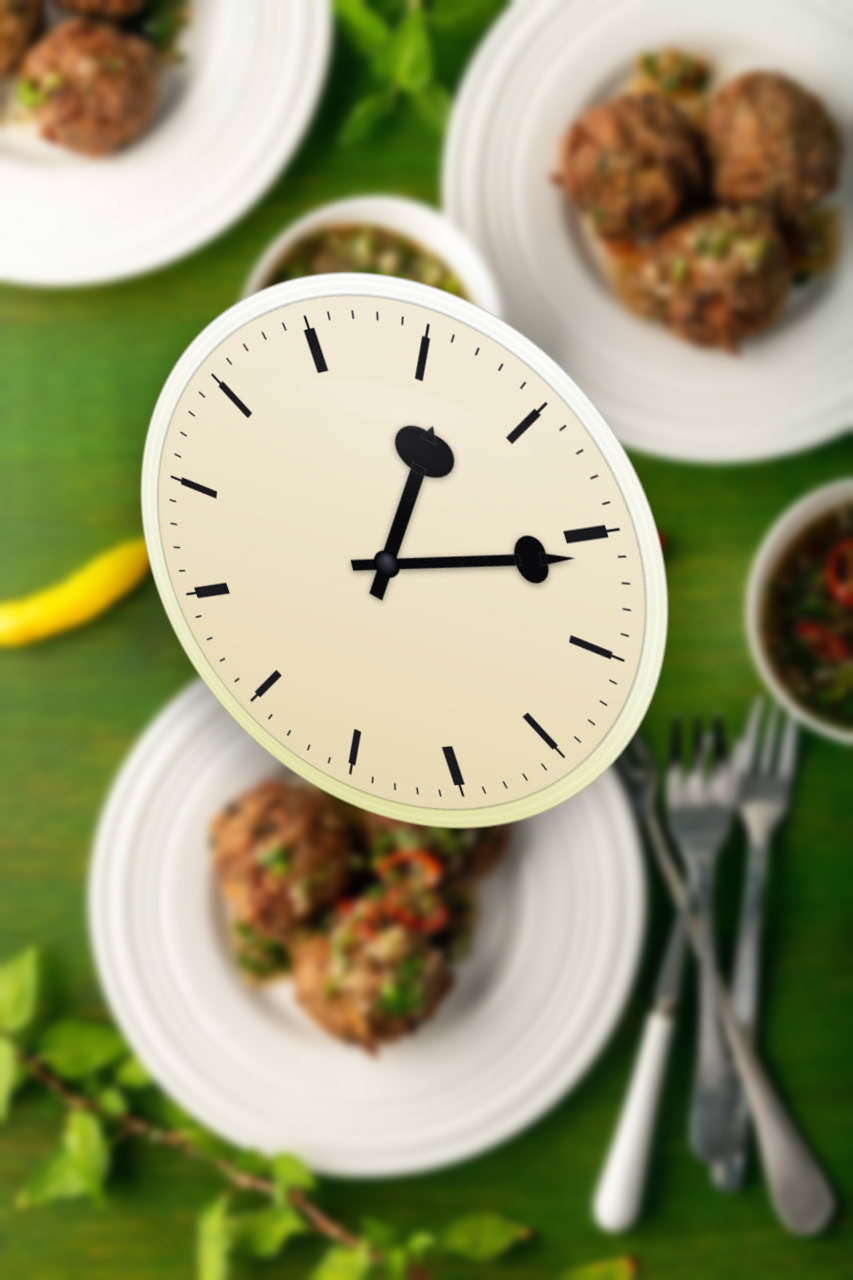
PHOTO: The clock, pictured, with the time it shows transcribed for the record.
1:16
